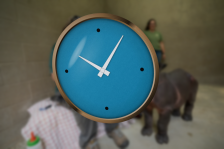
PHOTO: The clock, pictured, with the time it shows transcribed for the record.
10:06
